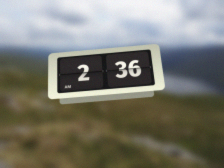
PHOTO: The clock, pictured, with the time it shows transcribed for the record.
2:36
